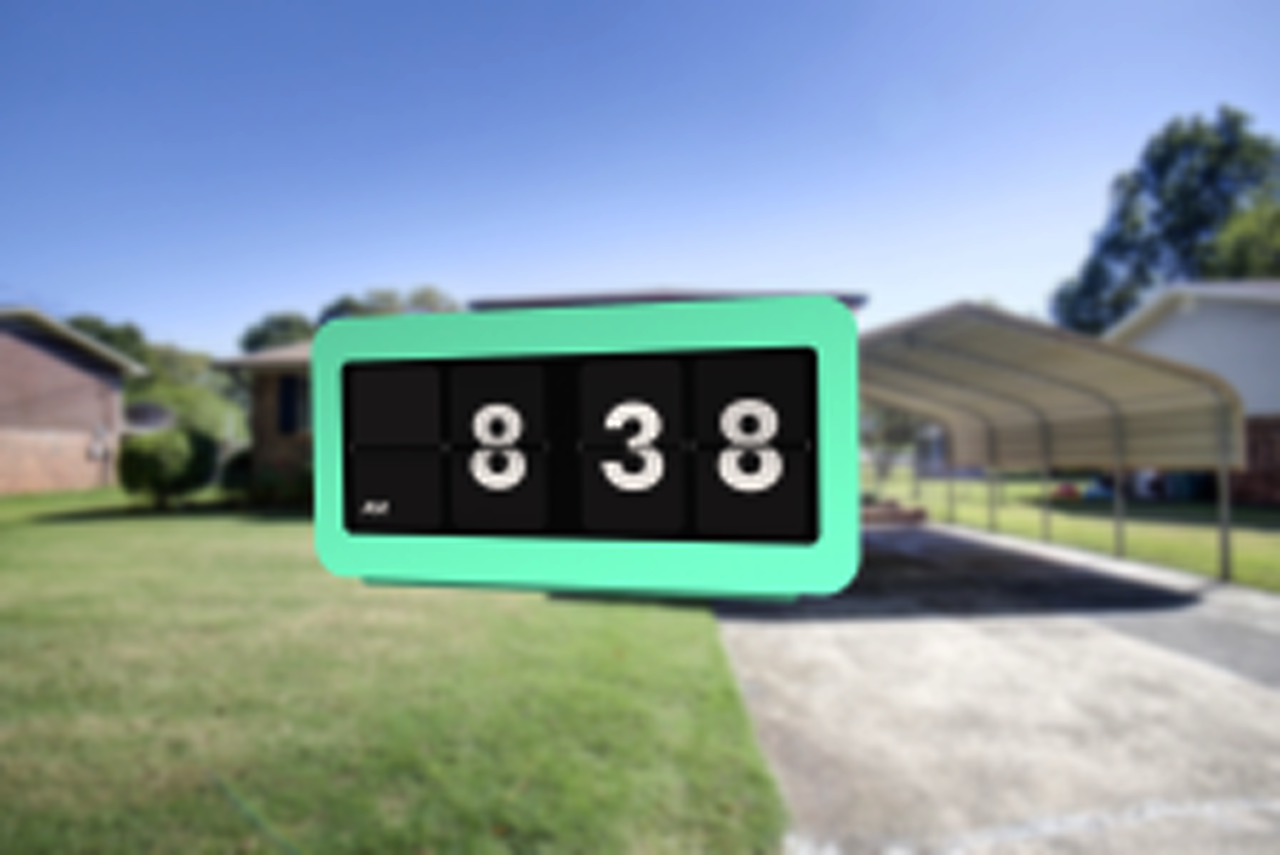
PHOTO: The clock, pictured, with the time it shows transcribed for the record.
8:38
